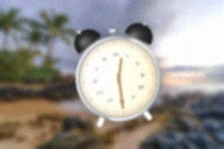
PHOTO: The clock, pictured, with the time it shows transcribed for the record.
12:30
